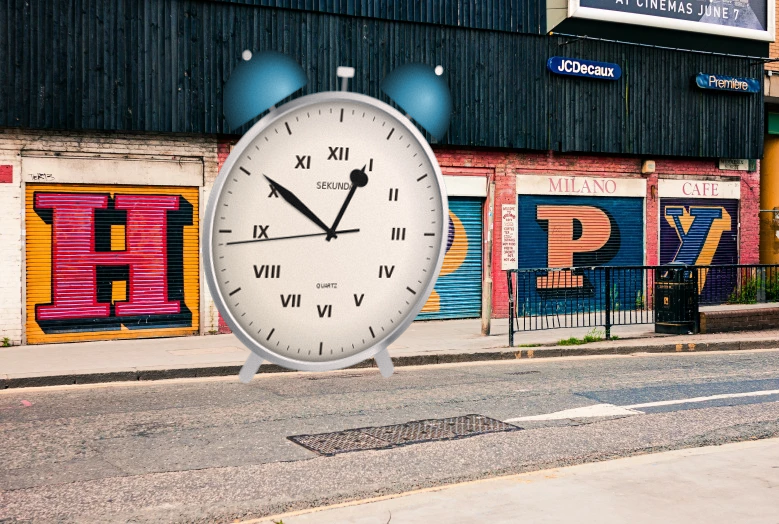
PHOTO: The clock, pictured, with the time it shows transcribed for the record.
12:50:44
